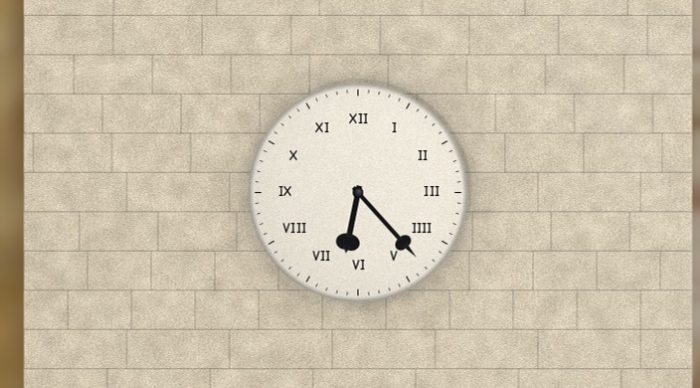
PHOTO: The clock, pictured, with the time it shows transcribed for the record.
6:23
